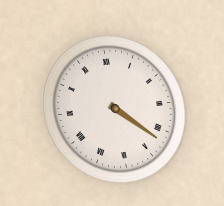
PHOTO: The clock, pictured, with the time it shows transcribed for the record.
4:22
